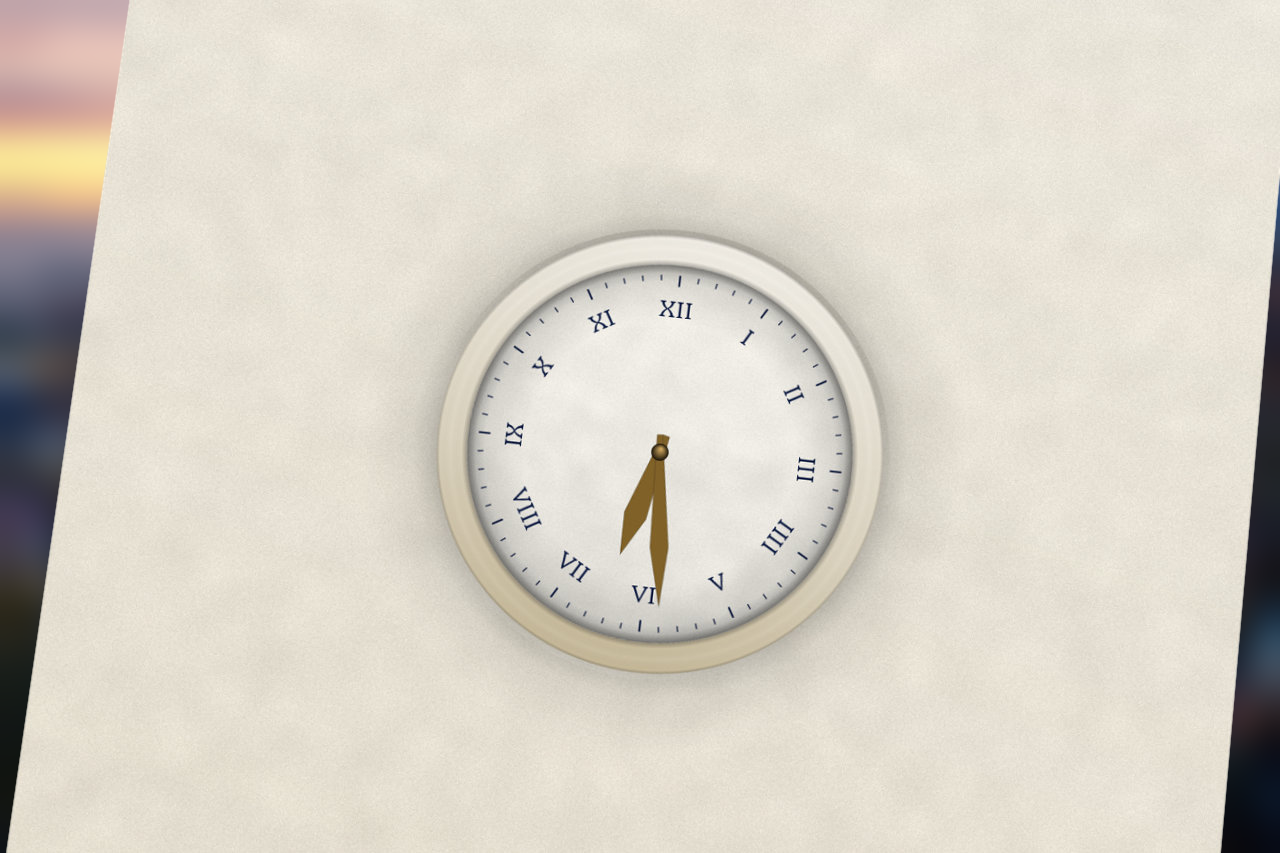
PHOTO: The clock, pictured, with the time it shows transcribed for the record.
6:29
